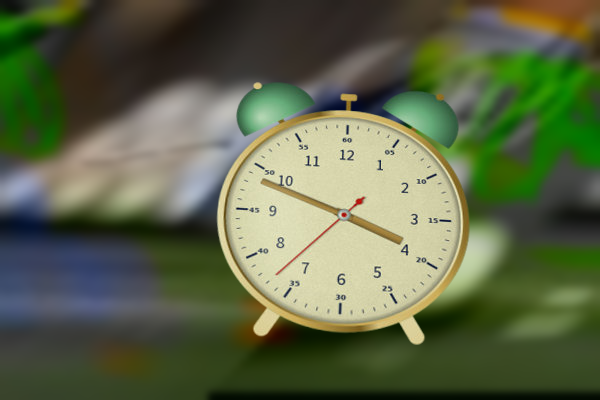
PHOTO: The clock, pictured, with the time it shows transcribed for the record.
3:48:37
